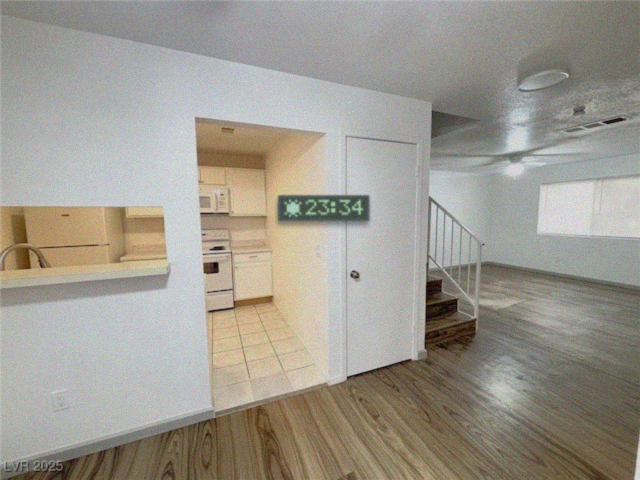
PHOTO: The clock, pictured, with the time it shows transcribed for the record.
23:34
